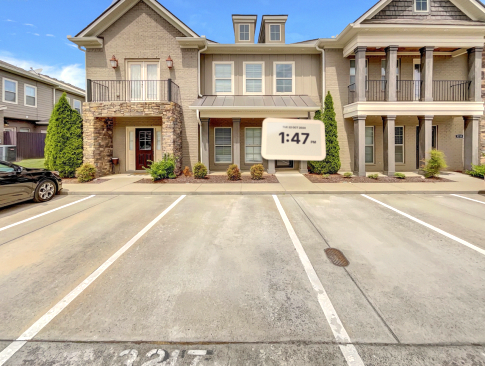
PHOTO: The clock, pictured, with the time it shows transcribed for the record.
1:47
